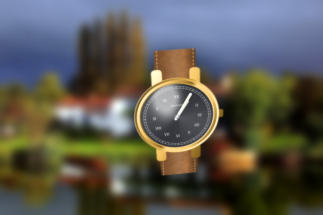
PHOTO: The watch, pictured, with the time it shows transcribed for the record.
1:05
